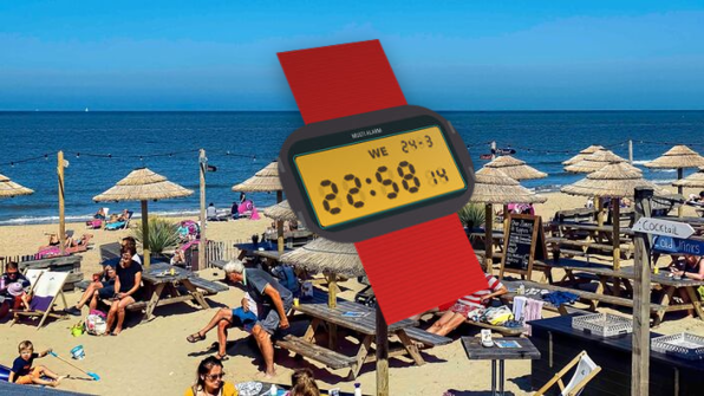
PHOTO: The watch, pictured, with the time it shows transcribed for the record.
22:58:14
